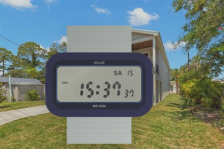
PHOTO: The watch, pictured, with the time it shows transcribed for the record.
15:37:37
